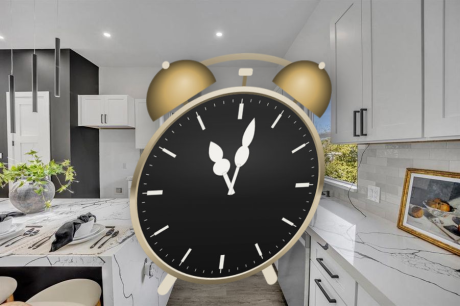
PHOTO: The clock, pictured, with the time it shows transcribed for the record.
11:02
